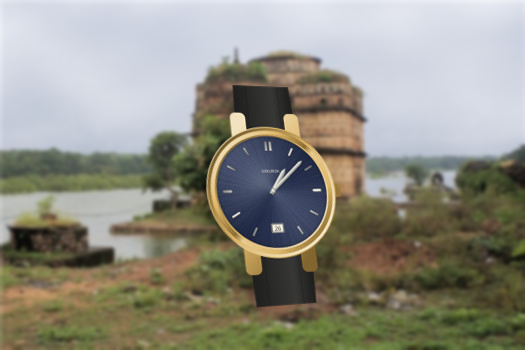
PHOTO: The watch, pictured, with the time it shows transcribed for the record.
1:08
